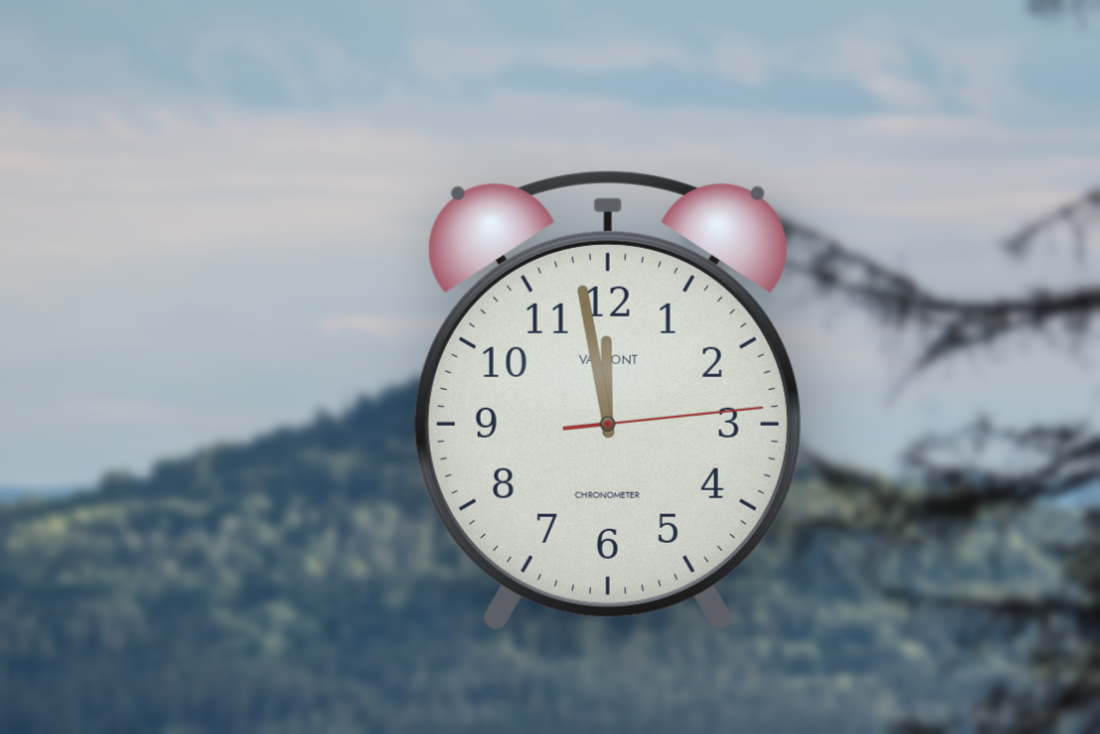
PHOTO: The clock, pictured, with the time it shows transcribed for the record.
11:58:14
